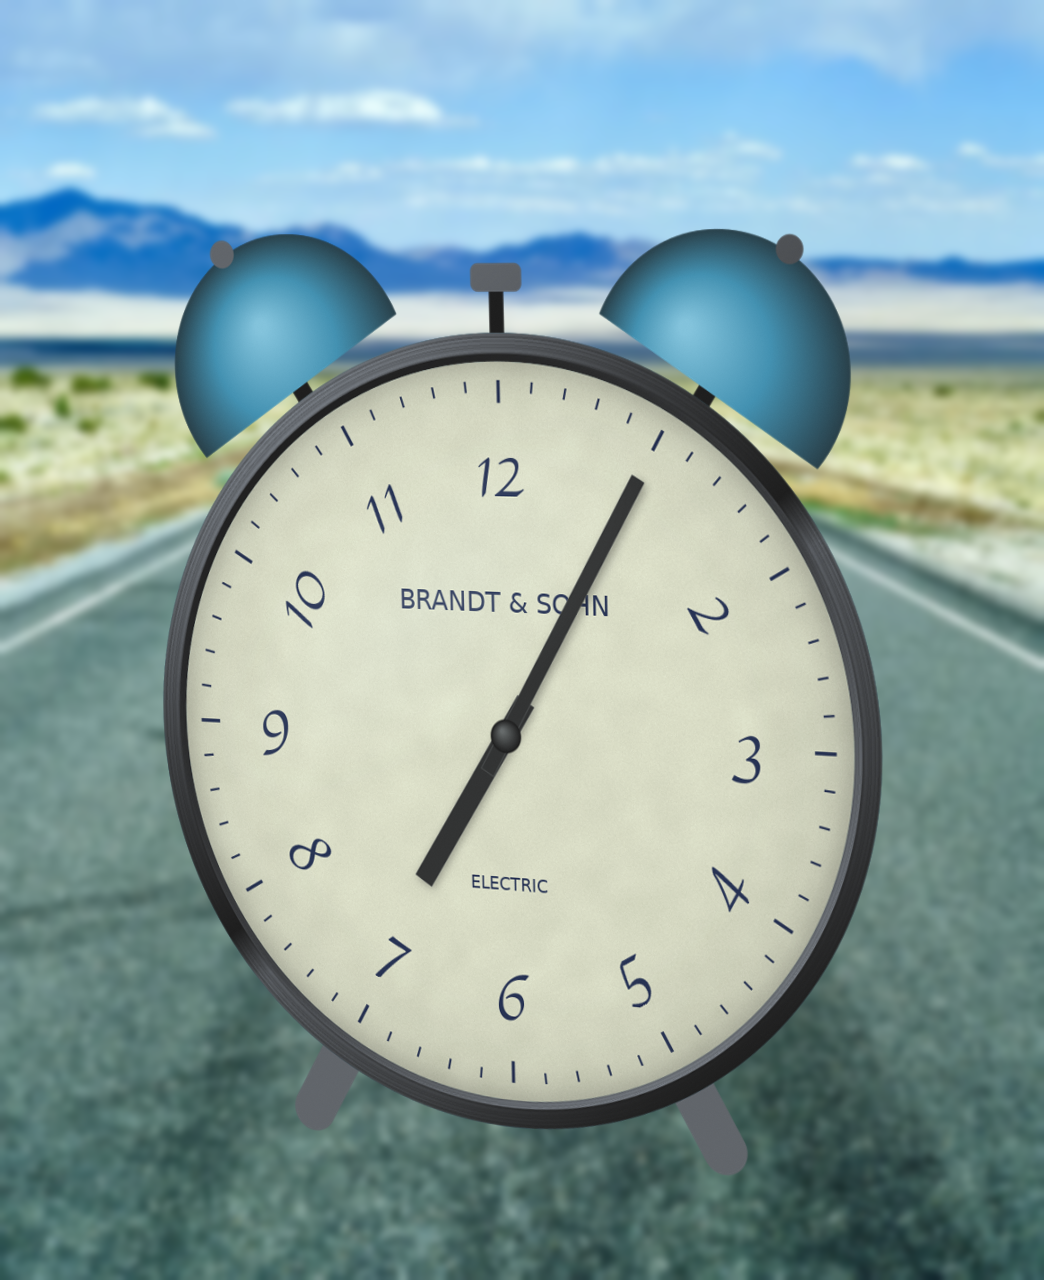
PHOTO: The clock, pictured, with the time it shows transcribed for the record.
7:05
